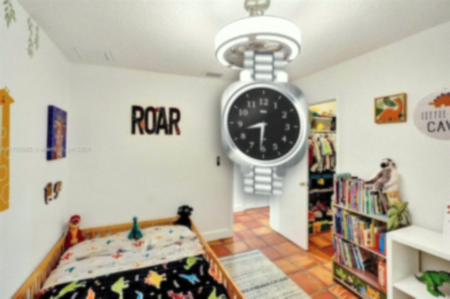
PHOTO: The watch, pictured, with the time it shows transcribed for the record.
8:31
